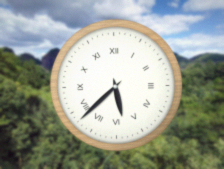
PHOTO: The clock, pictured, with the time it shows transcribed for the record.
5:38
